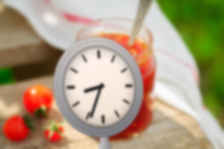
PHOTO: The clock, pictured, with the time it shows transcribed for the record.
8:34
